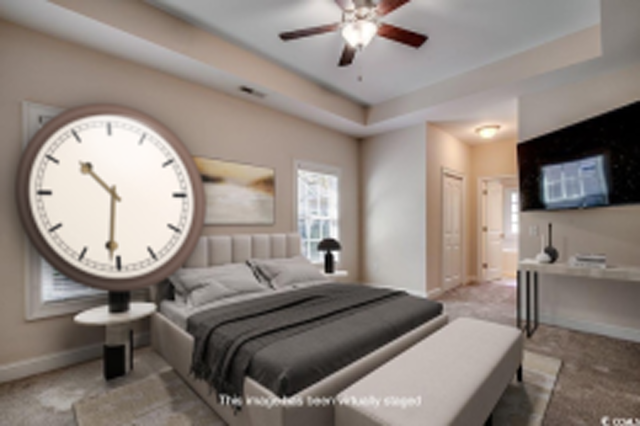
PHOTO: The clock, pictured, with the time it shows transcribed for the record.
10:31
